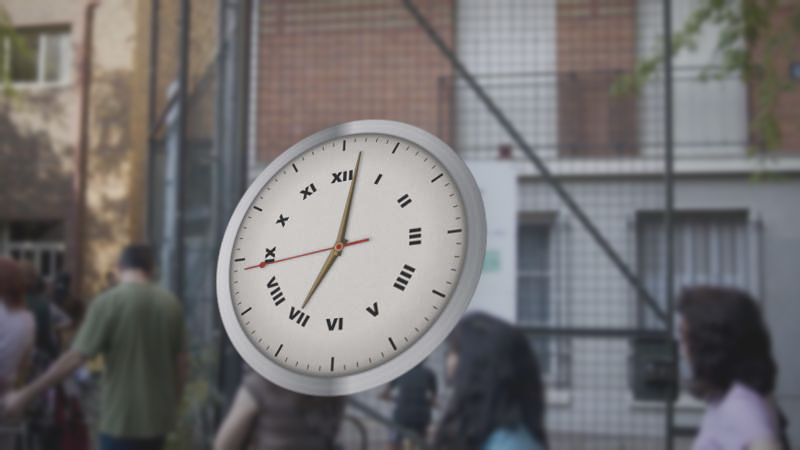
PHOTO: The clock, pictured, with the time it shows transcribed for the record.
7:01:44
